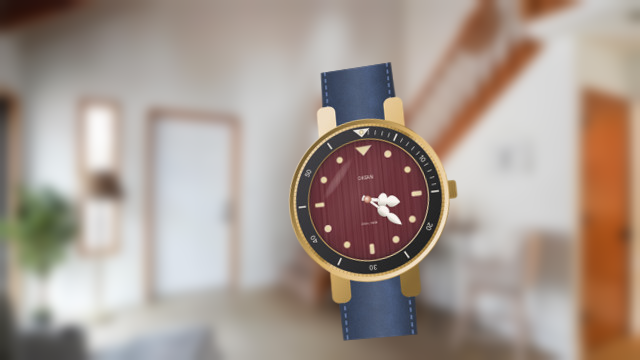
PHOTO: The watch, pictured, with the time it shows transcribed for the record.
3:22
